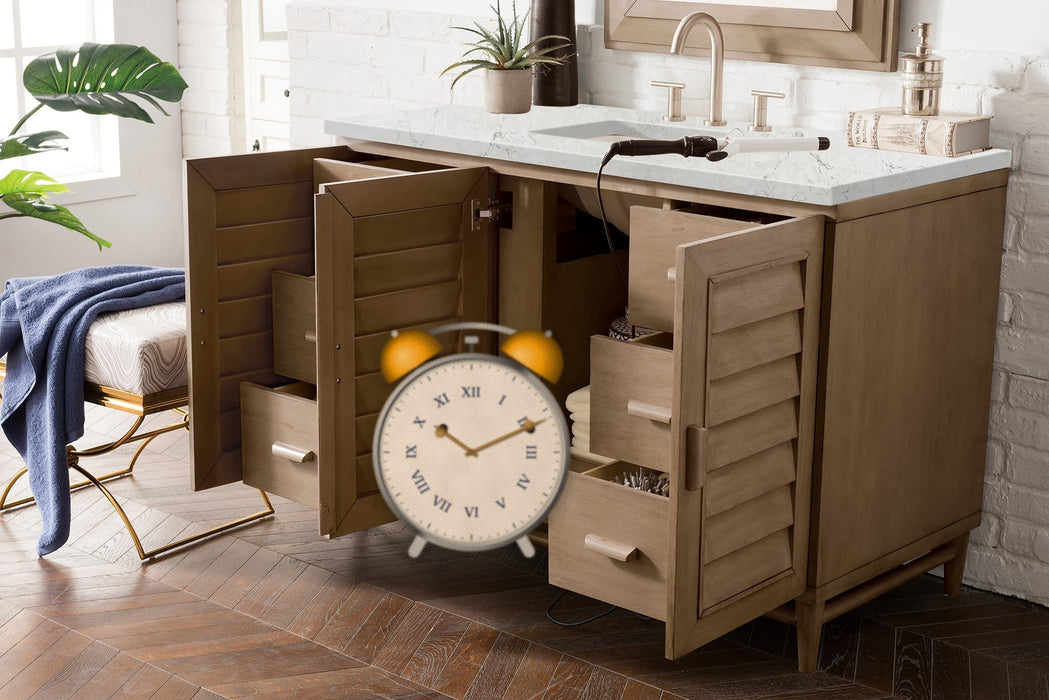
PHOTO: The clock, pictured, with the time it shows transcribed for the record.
10:11
